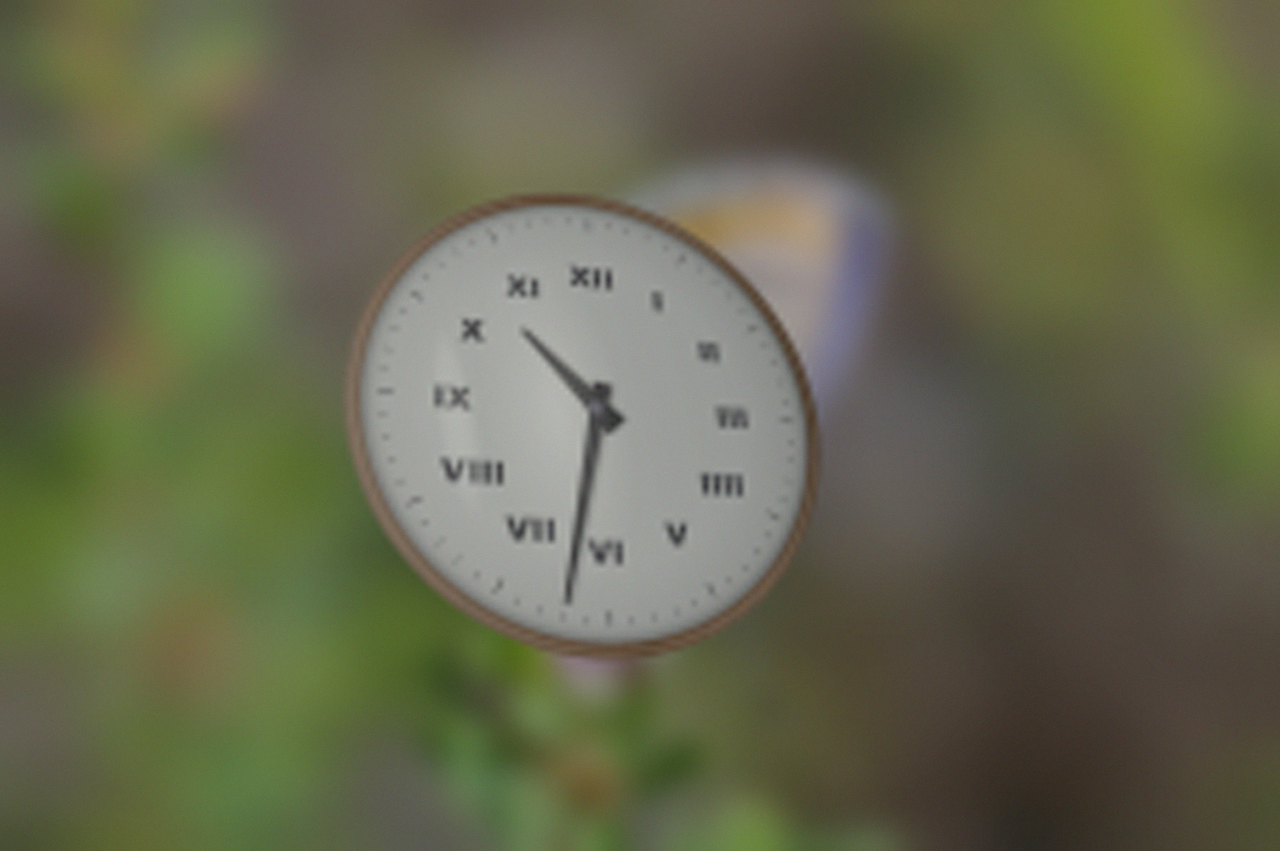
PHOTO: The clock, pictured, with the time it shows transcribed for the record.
10:32
